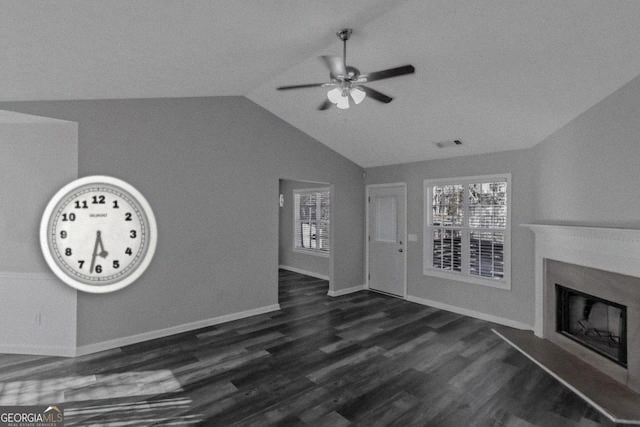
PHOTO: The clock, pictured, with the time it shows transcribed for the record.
5:32
